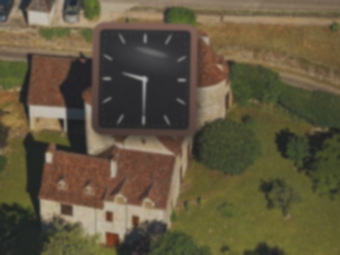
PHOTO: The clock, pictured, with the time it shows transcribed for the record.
9:30
